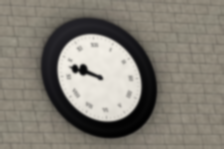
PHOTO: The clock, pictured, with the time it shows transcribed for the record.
9:48
